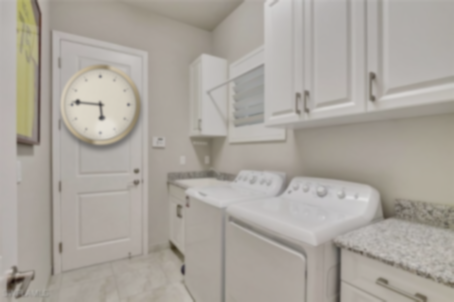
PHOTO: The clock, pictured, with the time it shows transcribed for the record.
5:46
